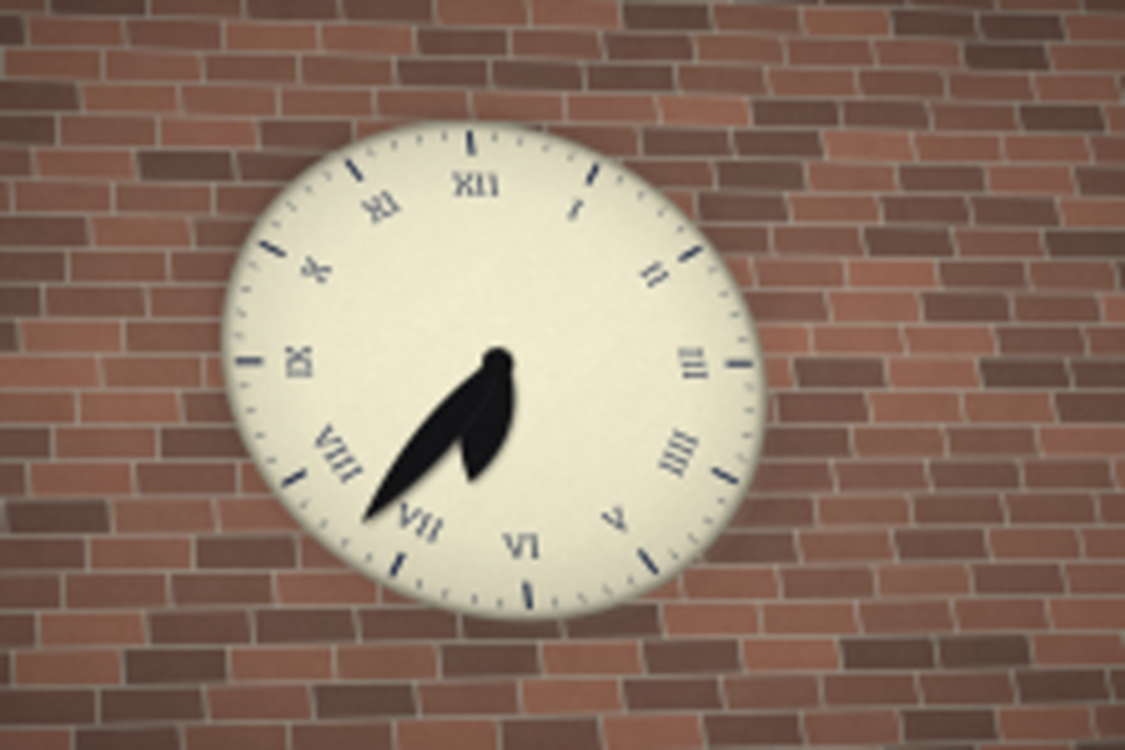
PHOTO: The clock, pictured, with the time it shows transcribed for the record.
6:37
